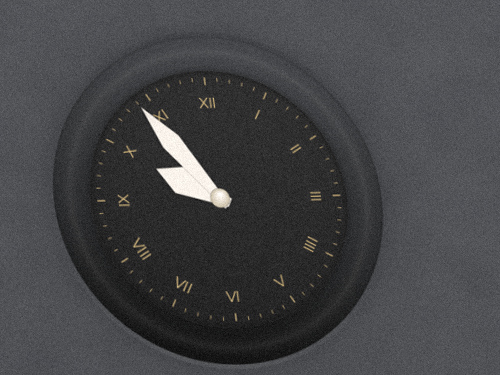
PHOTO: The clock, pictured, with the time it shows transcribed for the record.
9:54
